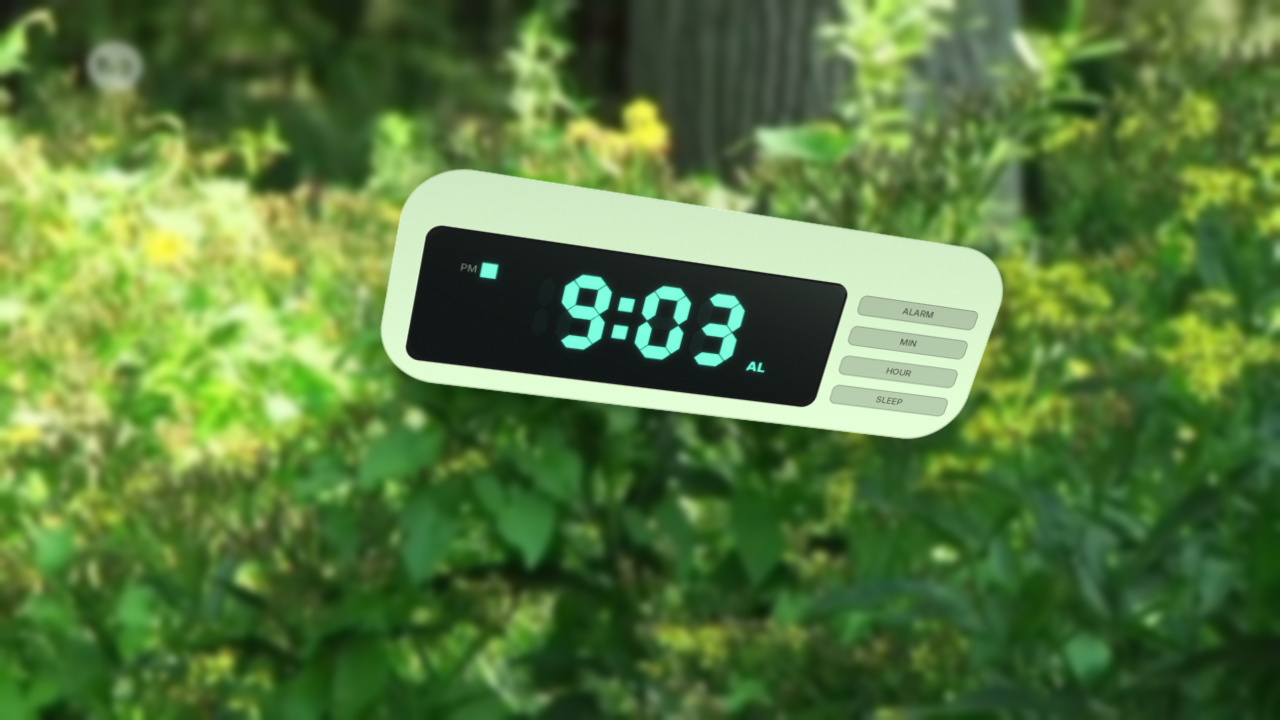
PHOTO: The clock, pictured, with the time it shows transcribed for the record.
9:03
